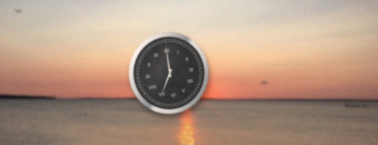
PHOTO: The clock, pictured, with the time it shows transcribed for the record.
7:00
